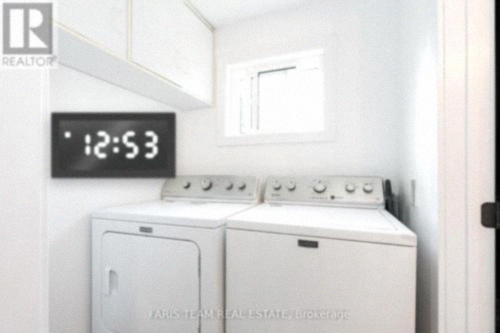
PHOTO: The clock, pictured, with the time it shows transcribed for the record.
12:53
